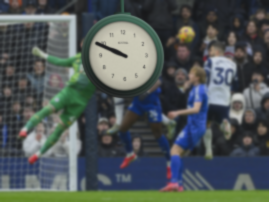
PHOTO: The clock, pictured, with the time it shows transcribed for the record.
9:49
